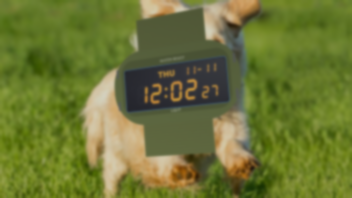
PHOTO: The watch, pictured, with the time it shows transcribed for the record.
12:02
